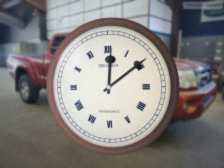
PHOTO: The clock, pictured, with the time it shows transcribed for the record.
12:09
